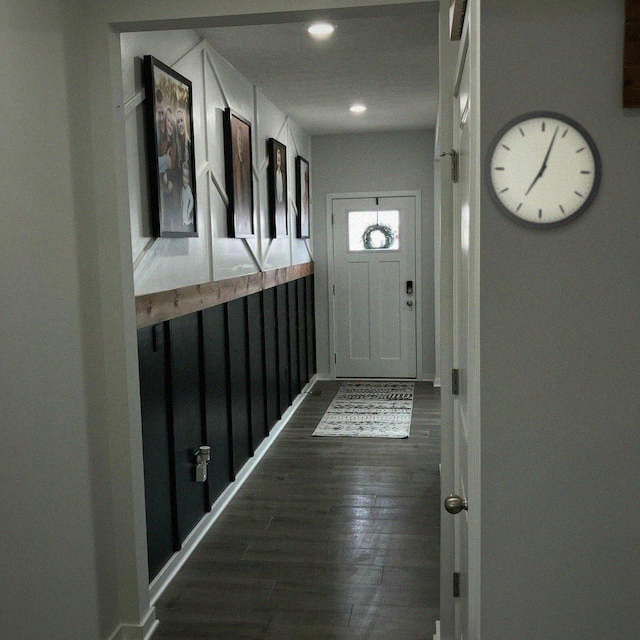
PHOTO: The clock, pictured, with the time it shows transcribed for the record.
7:03
